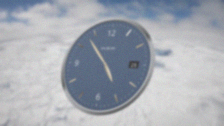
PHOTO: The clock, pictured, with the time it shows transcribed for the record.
4:53
